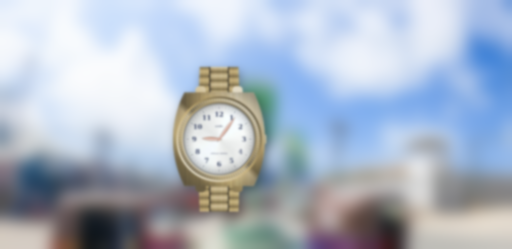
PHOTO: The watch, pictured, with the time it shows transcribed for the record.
9:06
